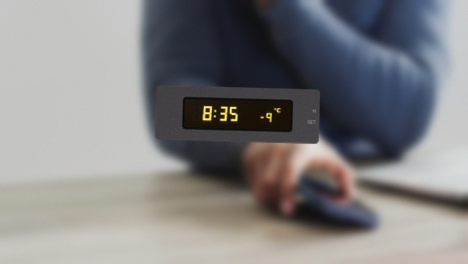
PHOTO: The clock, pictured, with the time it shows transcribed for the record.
8:35
